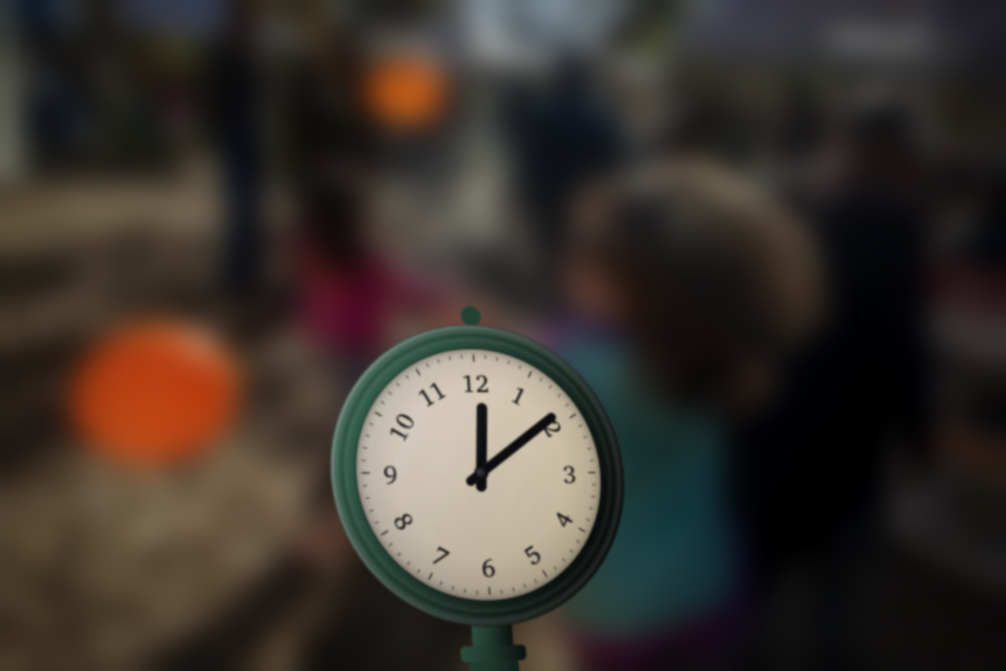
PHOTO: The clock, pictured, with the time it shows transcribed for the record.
12:09
